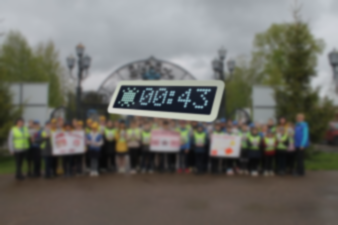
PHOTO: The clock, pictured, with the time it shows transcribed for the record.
0:43
